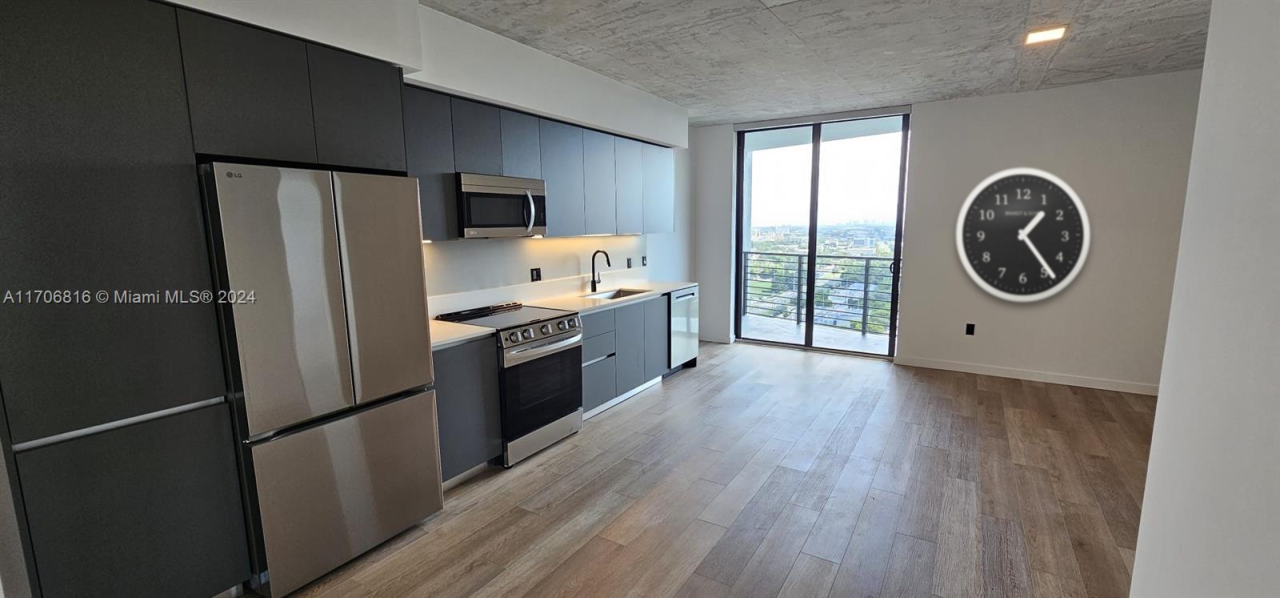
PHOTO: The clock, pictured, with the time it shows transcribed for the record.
1:24
